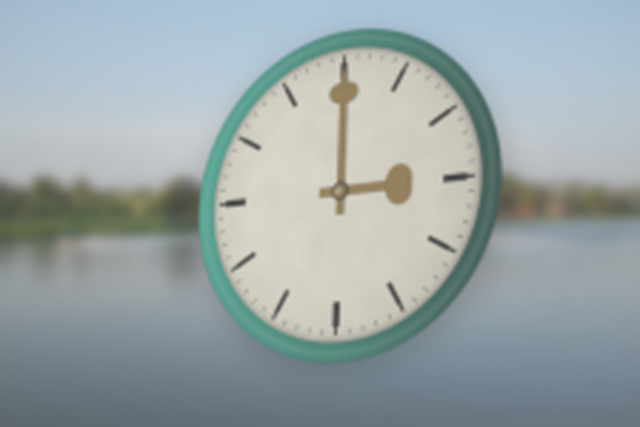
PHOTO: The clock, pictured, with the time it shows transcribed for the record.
3:00
